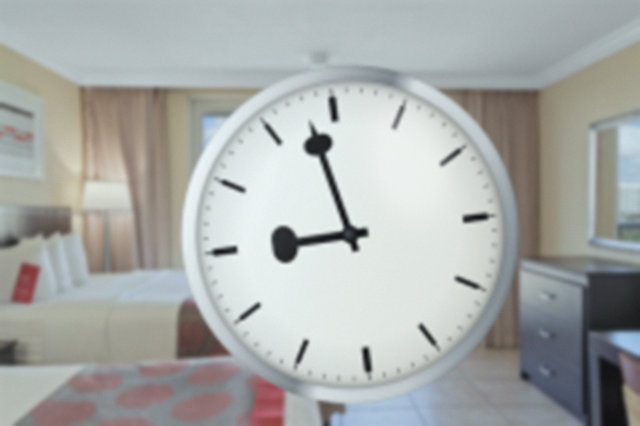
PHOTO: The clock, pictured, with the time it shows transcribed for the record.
8:58
